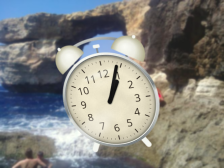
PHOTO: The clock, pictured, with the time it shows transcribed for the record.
1:04
